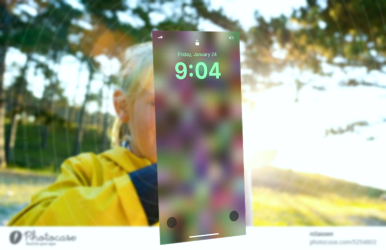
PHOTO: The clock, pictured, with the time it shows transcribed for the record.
9:04
